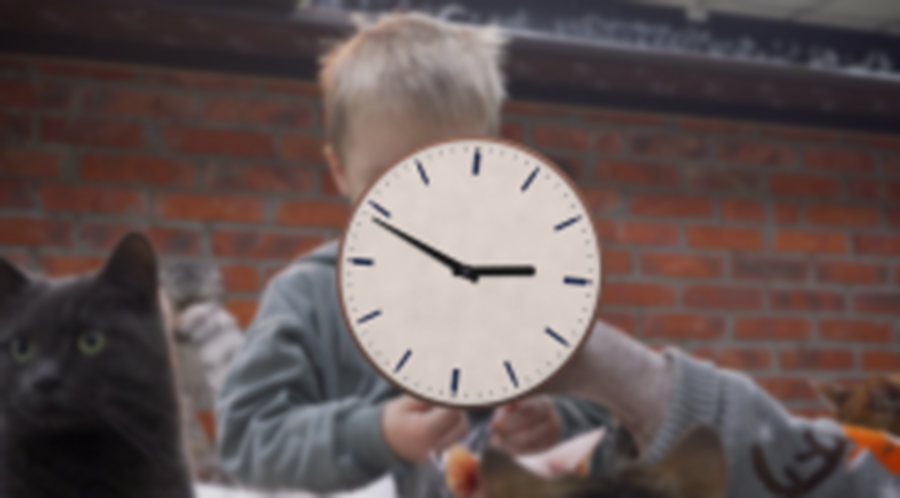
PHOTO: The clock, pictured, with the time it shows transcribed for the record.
2:49
